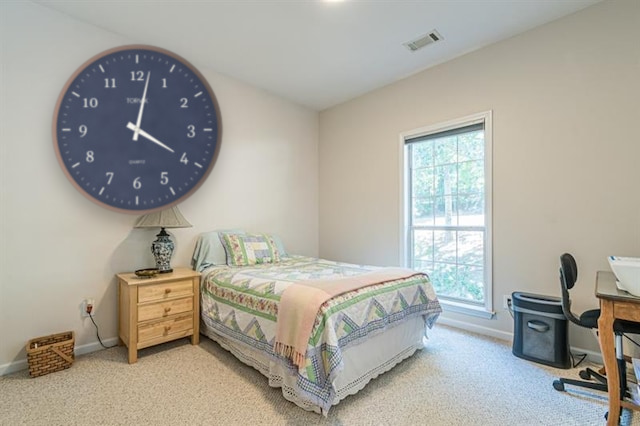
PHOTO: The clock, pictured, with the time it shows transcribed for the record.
4:02
